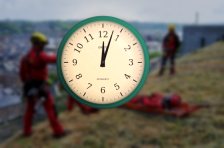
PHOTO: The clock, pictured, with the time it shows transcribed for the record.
12:03
